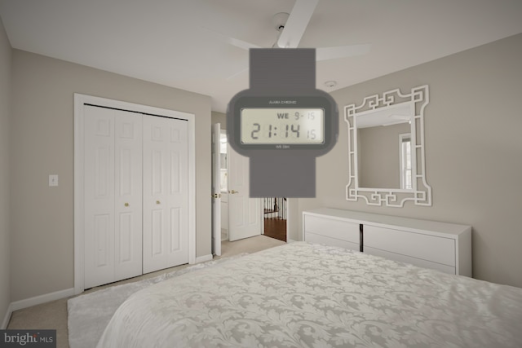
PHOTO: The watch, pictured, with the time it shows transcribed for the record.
21:14:15
